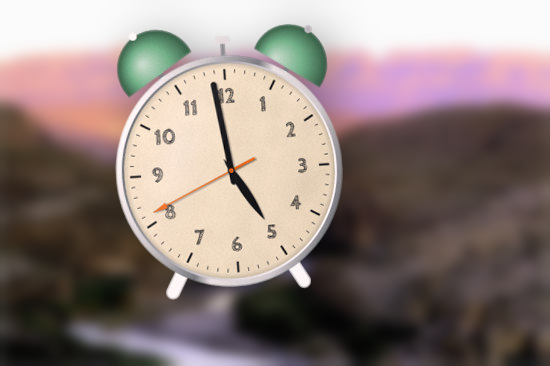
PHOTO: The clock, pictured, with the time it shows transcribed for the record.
4:58:41
